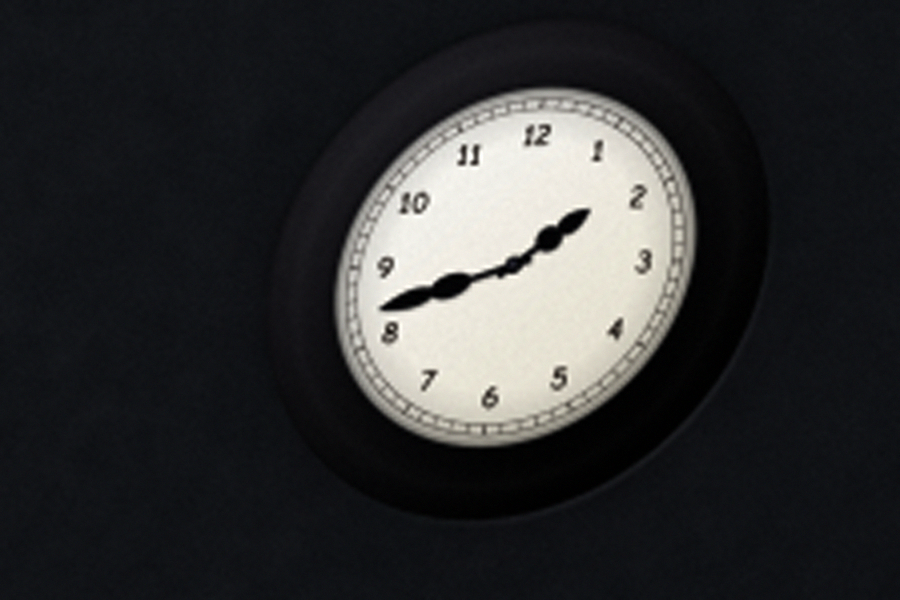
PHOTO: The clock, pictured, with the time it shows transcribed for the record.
1:42
